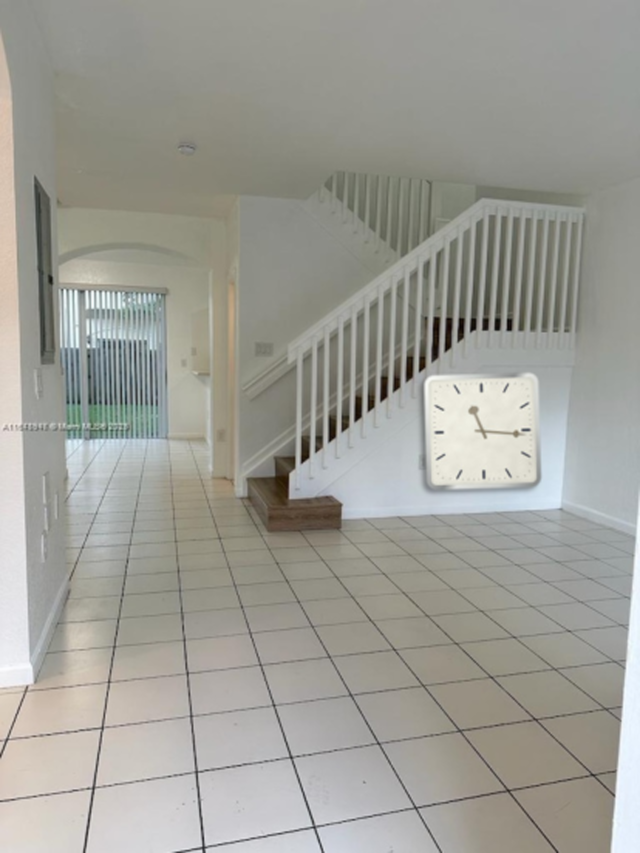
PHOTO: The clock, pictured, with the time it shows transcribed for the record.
11:16
